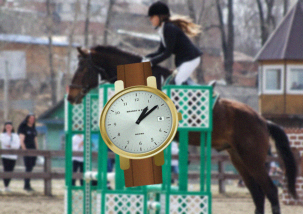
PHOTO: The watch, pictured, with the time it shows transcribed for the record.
1:09
